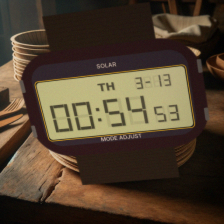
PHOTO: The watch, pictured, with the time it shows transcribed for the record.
0:54:53
